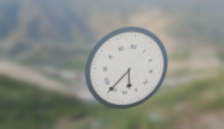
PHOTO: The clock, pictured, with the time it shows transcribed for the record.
5:36
